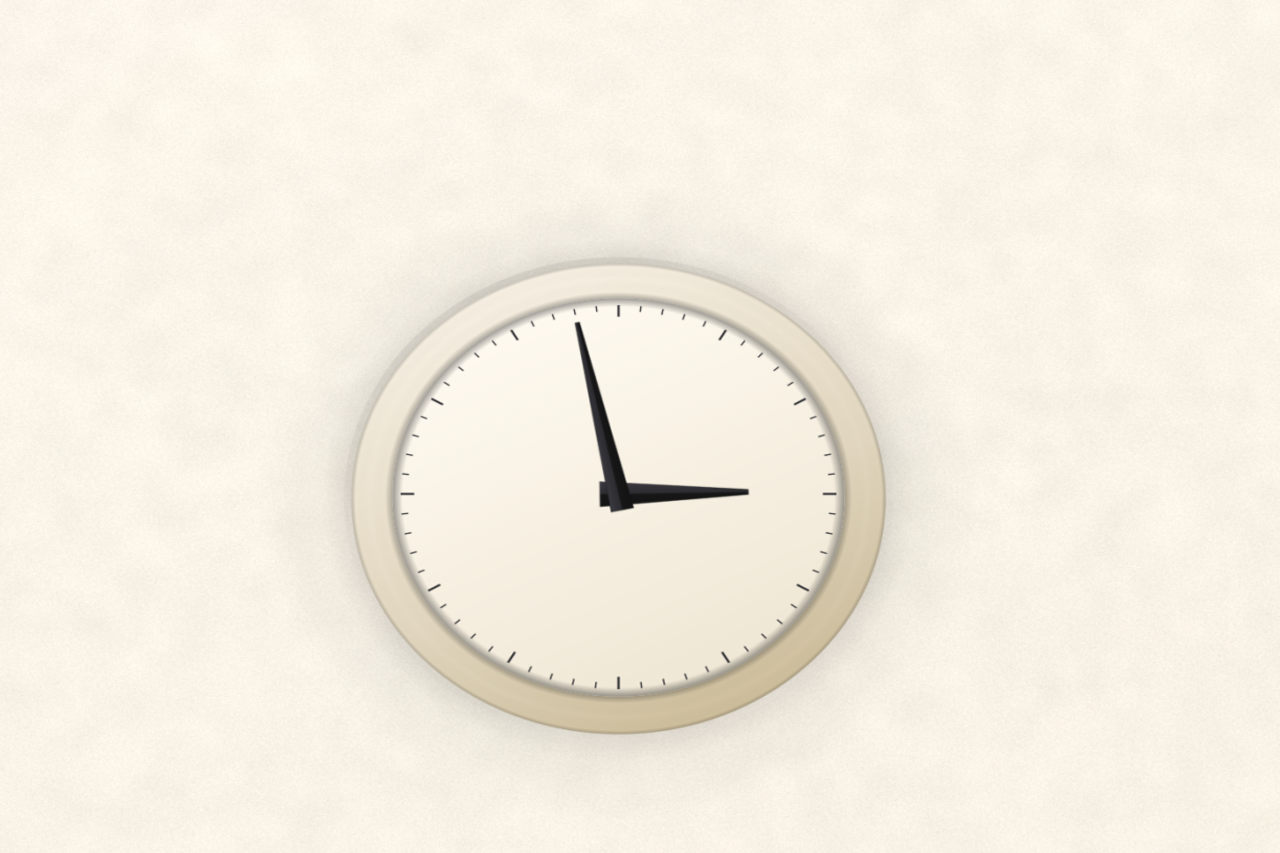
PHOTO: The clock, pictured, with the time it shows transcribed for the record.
2:58
